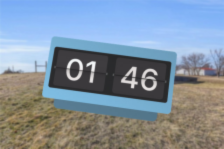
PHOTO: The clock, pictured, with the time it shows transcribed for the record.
1:46
